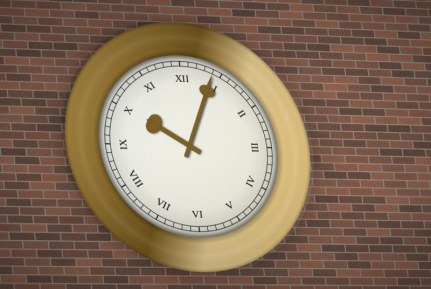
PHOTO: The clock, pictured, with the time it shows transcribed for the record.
10:04
